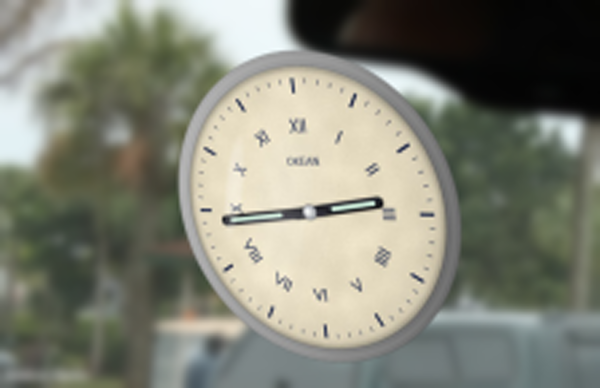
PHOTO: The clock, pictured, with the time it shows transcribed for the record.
2:44
